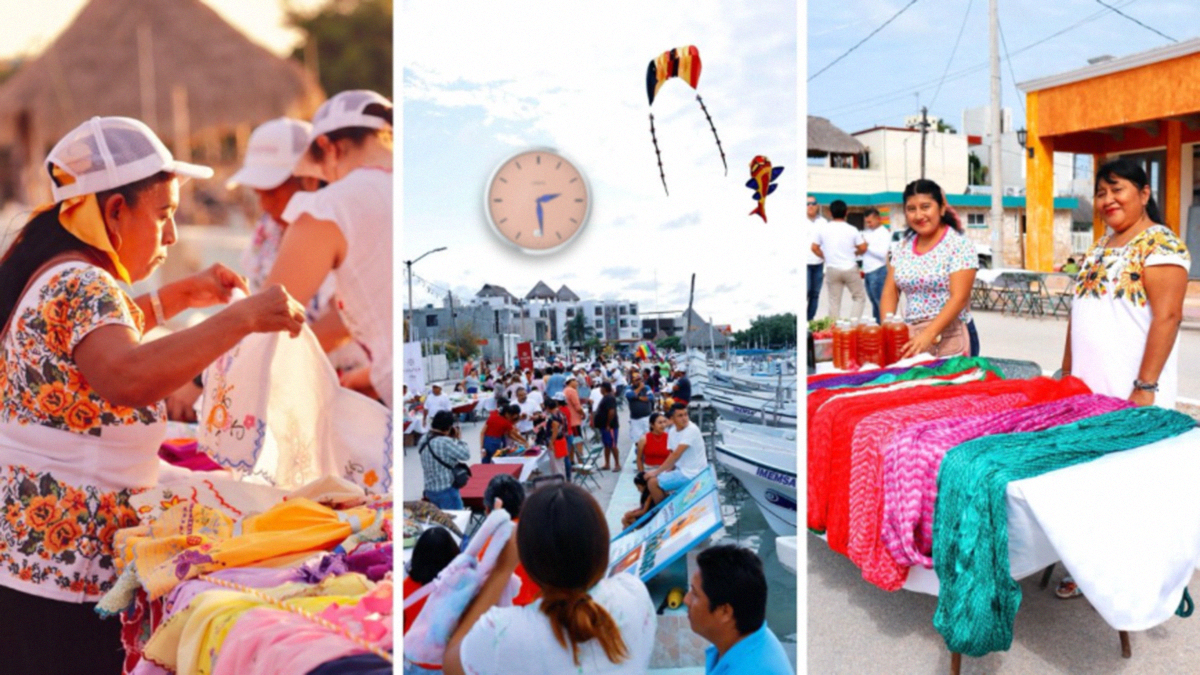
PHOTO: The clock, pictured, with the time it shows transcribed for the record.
2:29
